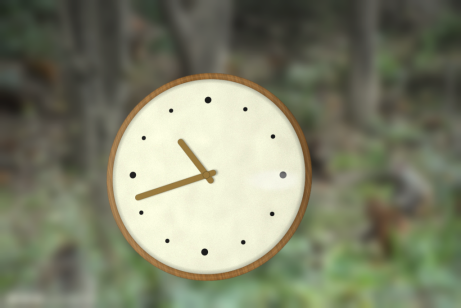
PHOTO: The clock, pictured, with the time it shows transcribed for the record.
10:42
